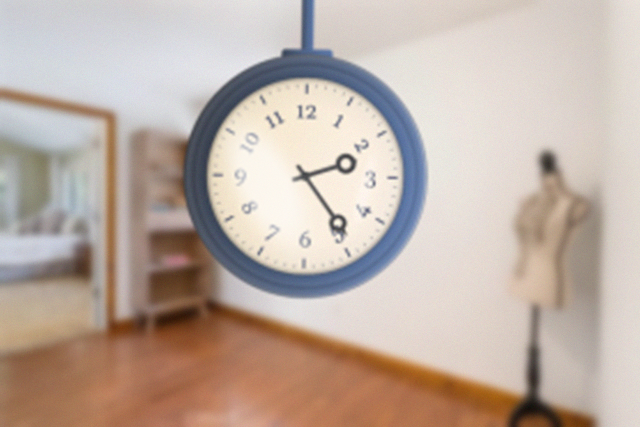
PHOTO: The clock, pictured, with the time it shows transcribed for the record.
2:24
